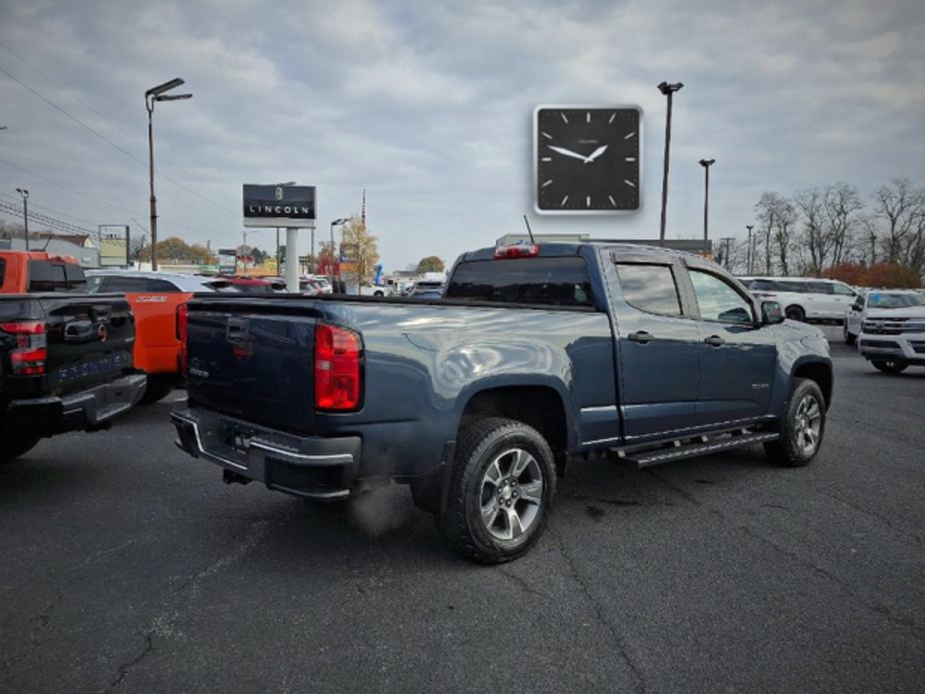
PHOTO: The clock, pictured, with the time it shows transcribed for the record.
1:48
